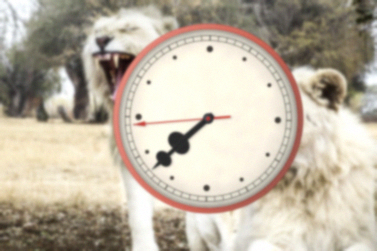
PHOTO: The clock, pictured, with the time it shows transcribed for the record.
7:37:44
